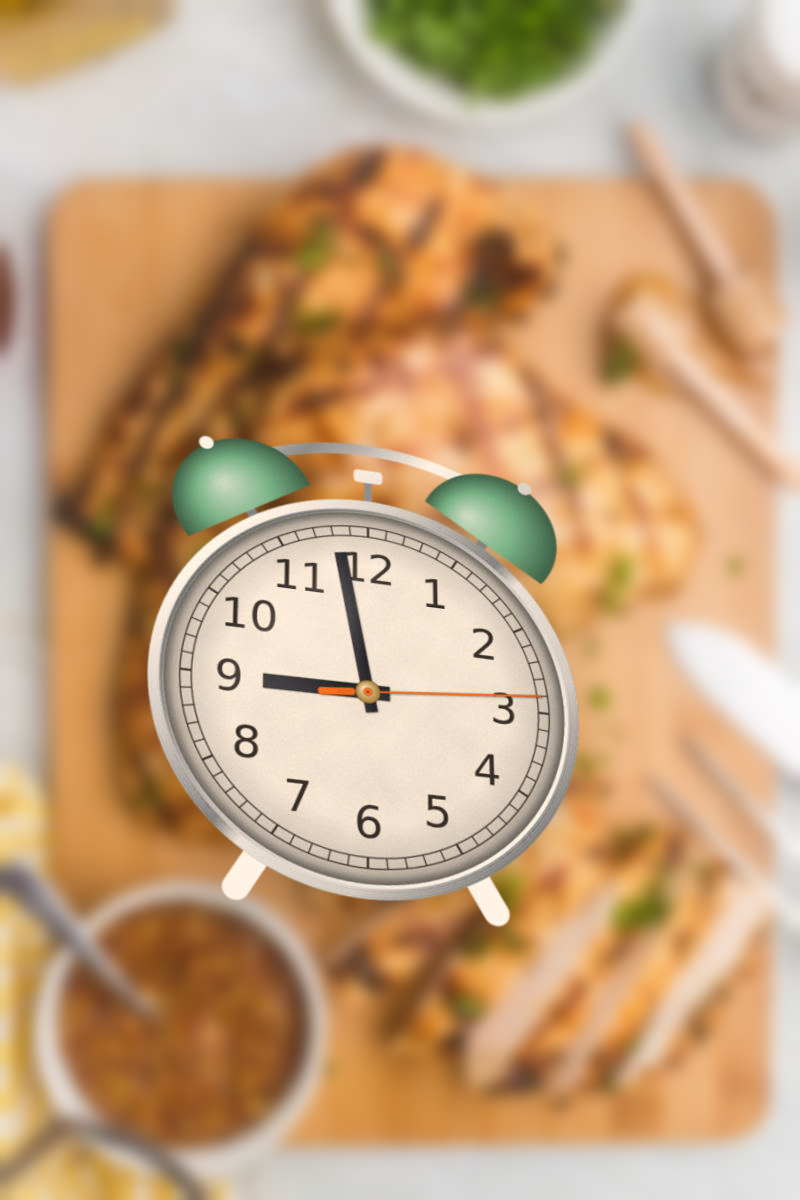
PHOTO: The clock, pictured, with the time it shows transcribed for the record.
8:58:14
